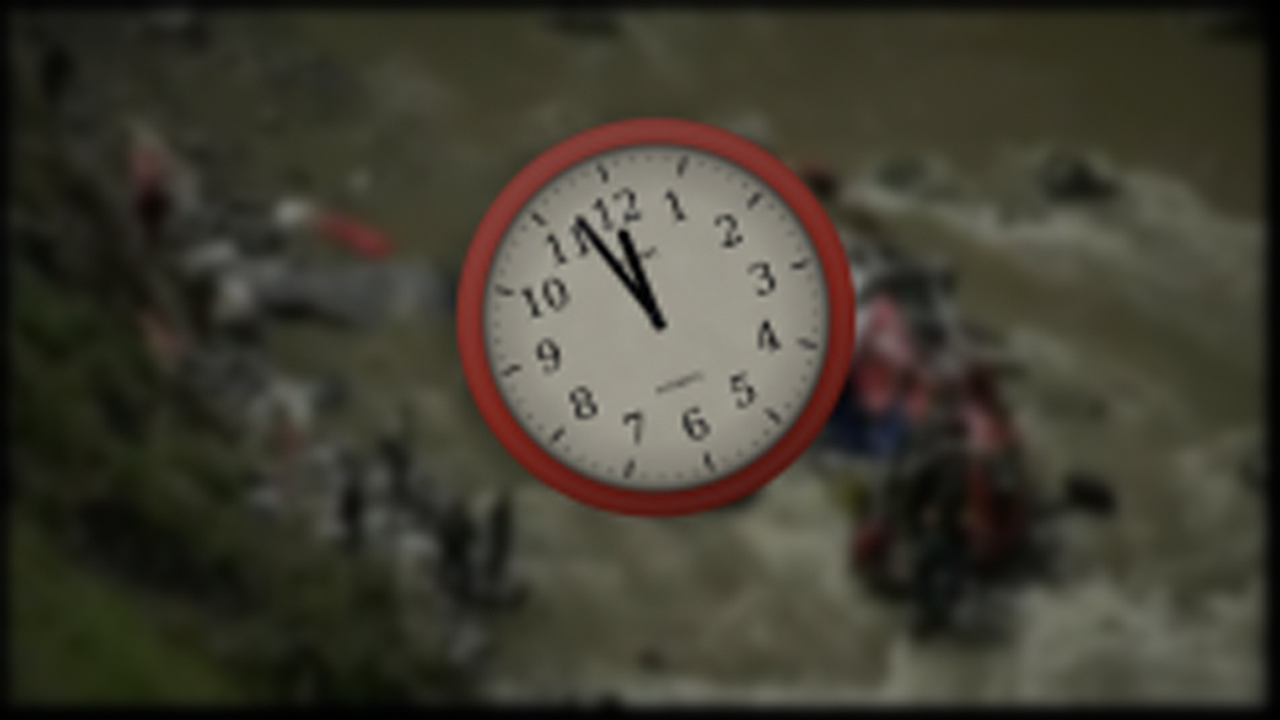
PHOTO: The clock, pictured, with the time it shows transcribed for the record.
11:57
